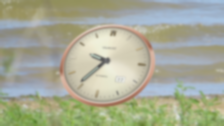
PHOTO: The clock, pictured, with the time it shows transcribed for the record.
9:36
